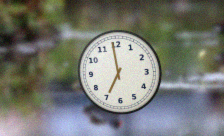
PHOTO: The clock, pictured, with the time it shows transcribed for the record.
6:59
